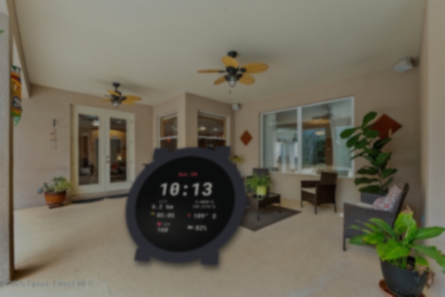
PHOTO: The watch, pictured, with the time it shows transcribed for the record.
10:13
